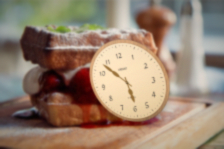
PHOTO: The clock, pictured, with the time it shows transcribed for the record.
5:53
